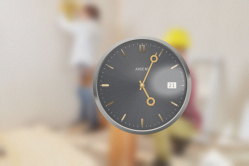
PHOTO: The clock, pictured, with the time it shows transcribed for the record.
5:04
